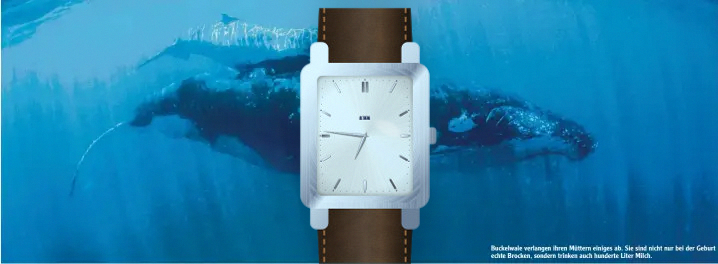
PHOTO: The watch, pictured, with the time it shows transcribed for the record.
6:46
